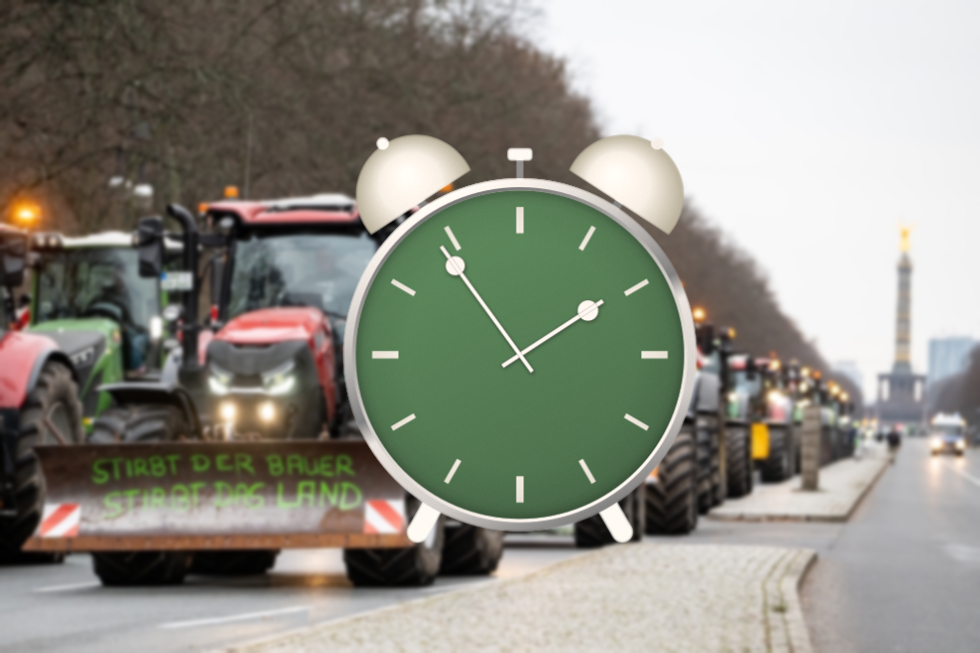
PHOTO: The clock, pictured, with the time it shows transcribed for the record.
1:54
